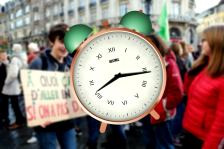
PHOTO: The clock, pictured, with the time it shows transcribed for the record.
8:16
